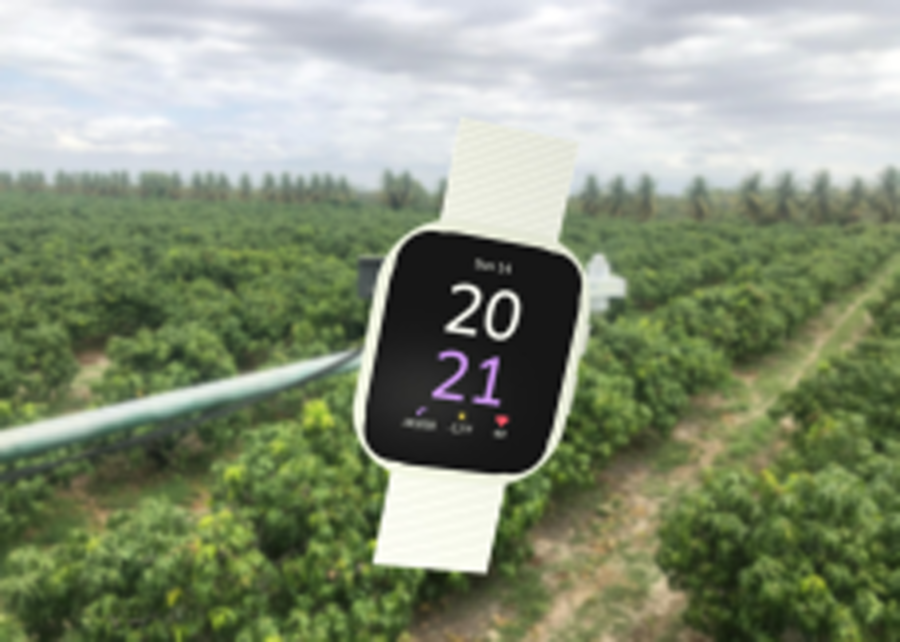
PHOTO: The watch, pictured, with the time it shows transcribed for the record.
20:21
